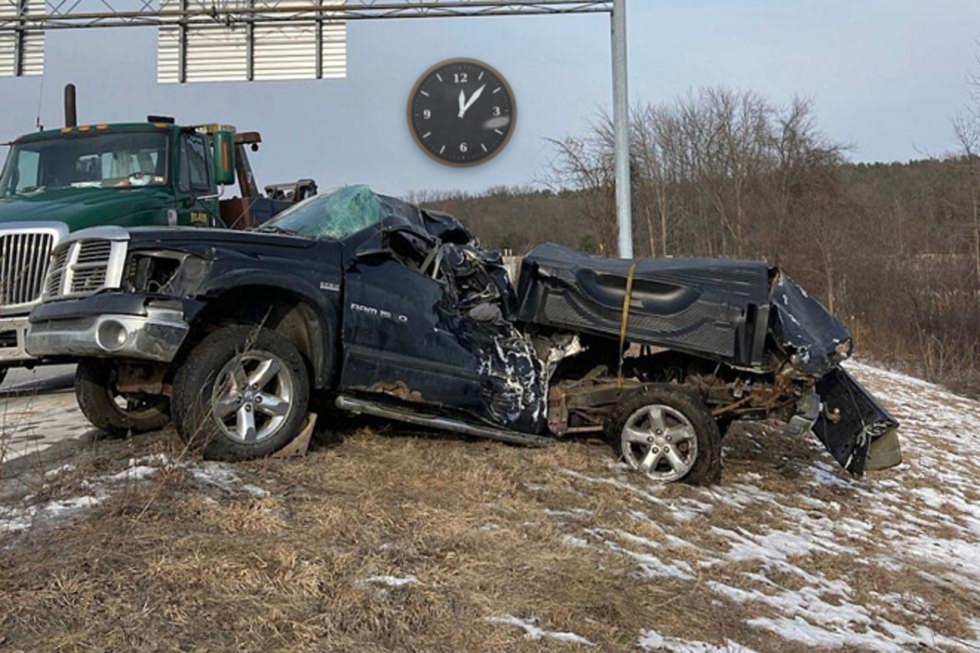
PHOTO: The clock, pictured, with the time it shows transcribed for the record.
12:07
